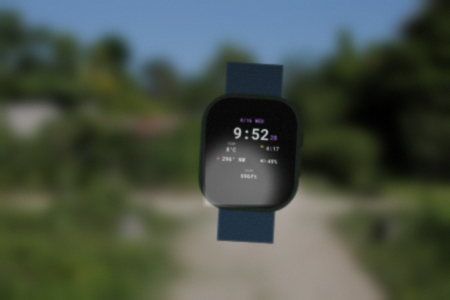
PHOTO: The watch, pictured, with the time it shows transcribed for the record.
9:52
